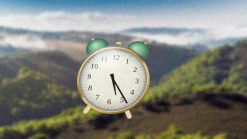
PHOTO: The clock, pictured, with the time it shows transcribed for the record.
5:24
